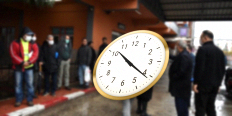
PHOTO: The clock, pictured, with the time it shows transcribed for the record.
10:21
